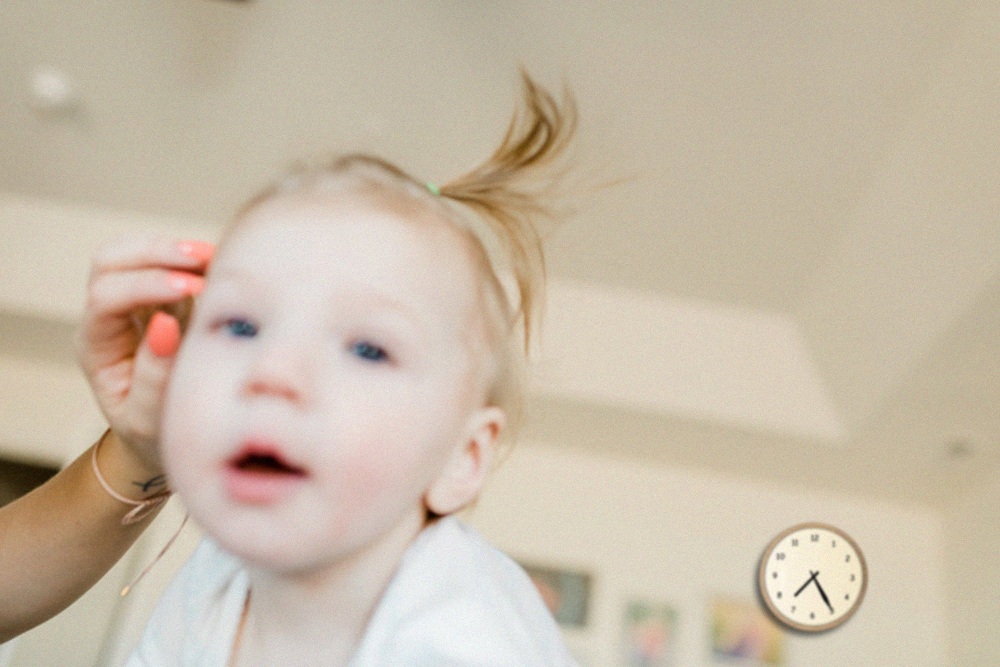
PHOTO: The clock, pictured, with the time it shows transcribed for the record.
7:25
